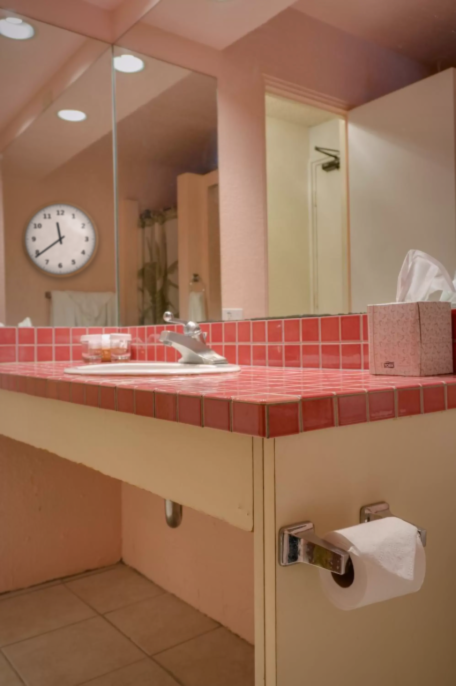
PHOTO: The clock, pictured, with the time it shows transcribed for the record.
11:39
